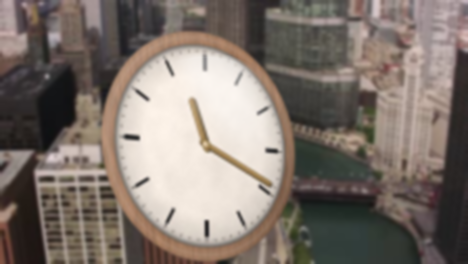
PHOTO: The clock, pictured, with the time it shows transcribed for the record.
11:19
